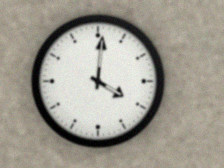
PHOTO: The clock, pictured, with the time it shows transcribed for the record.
4:01
